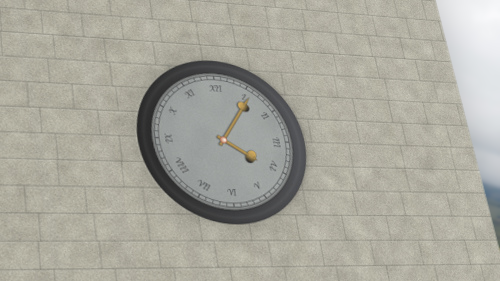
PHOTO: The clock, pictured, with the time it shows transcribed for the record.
4:06
